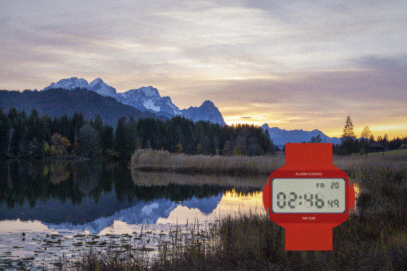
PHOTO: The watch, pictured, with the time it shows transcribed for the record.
2:46:49
